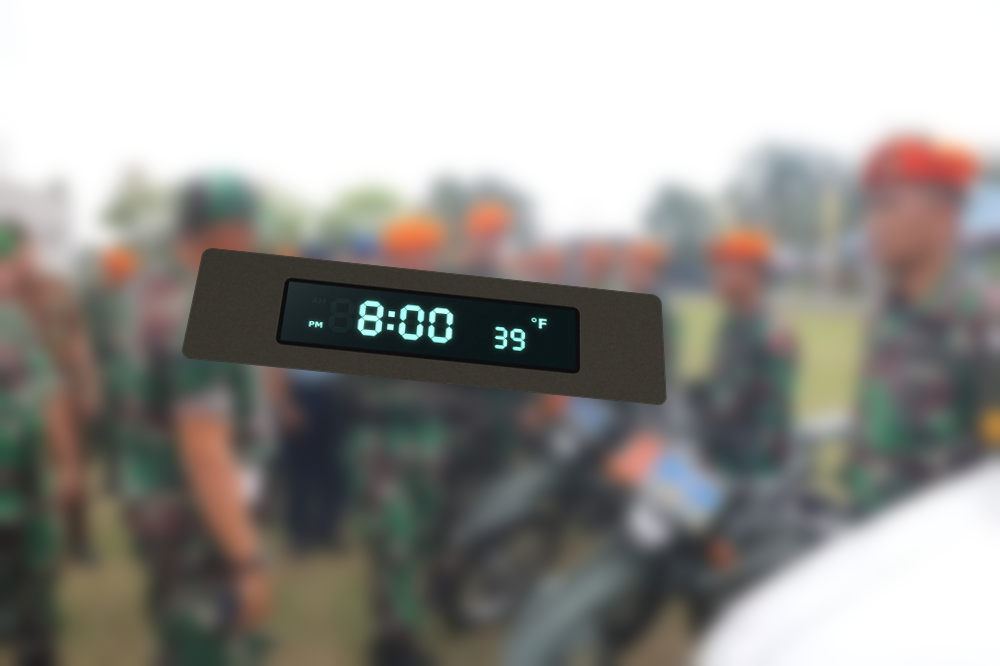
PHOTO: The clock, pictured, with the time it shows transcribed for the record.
8:00
